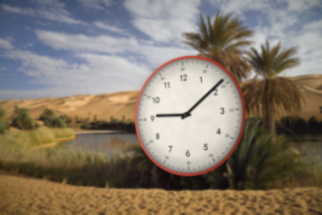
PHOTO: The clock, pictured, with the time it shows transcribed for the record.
9:09
